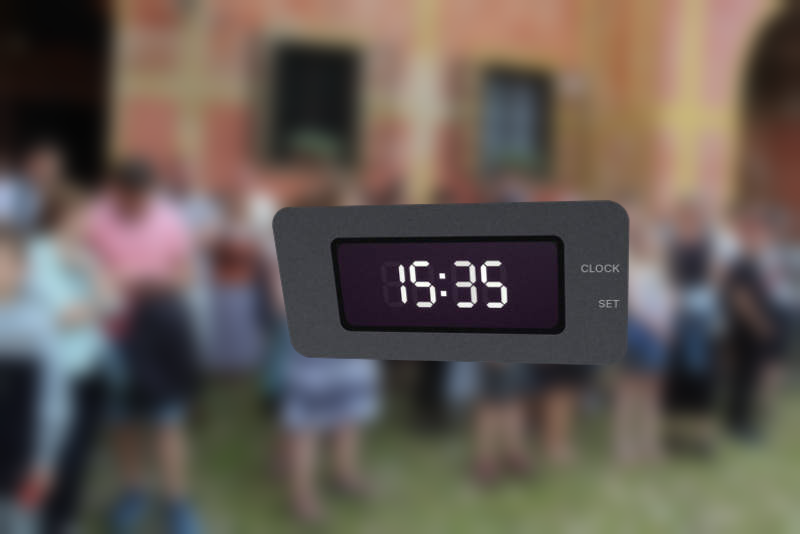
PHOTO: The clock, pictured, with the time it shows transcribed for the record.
15:35
